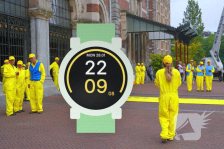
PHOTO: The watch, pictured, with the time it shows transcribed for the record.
22:09
